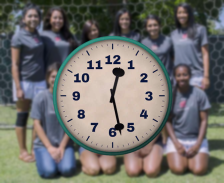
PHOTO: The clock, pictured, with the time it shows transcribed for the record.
12:28
